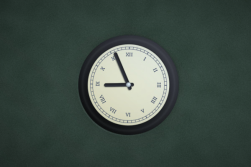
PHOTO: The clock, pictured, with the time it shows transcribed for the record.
8:56
